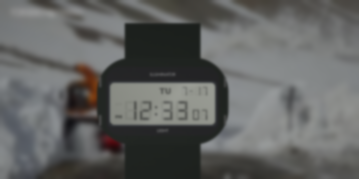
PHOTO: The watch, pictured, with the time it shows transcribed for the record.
12:33
